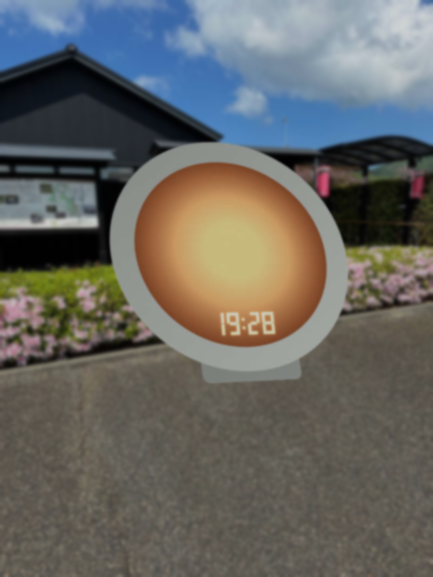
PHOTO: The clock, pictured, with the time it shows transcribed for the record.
19:28
